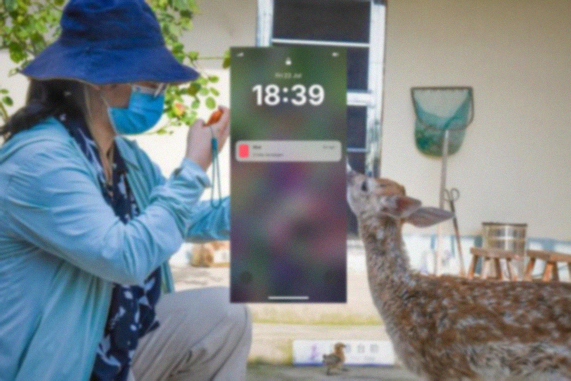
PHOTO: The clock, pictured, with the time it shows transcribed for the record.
18:39
